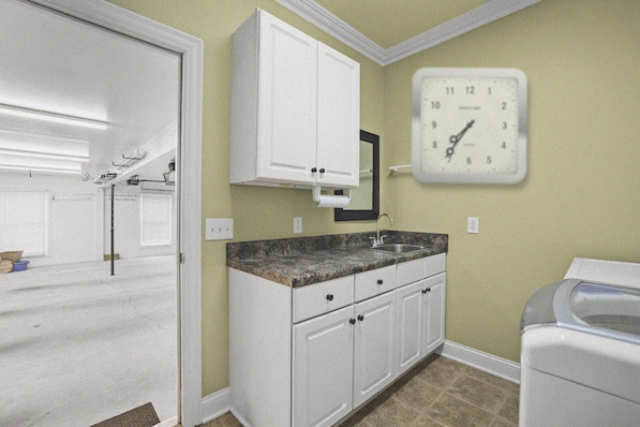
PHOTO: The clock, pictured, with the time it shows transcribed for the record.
7:36
